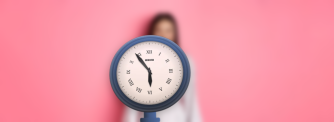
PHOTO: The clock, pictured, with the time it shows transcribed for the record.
5:54
